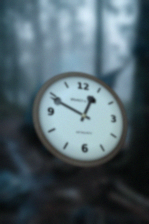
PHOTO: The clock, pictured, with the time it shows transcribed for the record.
12:49
